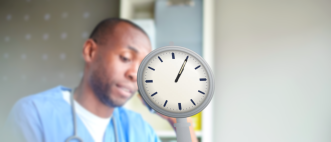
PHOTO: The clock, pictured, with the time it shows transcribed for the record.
1:05
